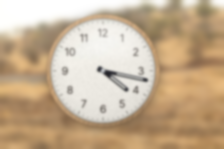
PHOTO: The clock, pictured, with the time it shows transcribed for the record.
4:17
